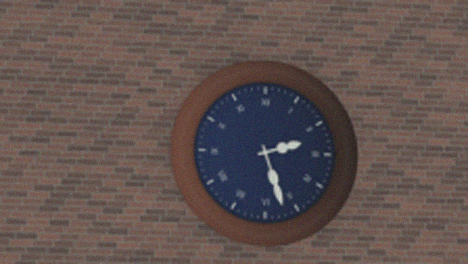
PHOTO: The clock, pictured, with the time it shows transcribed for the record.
2:27
